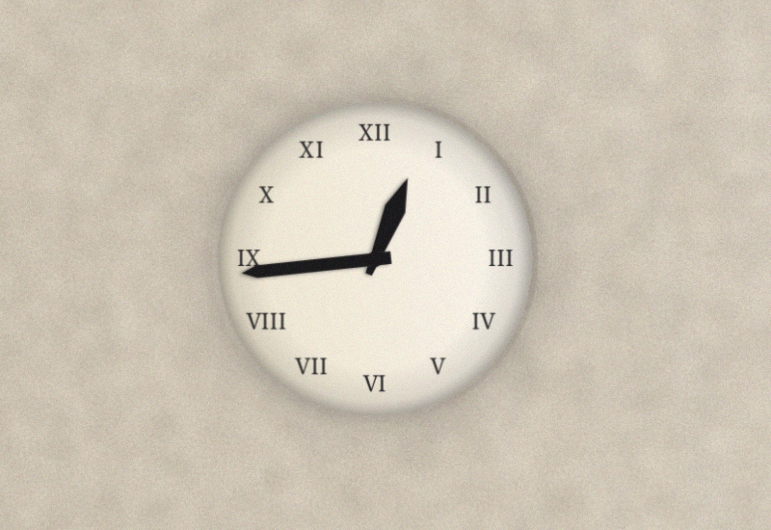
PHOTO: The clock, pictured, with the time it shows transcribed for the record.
12:44
